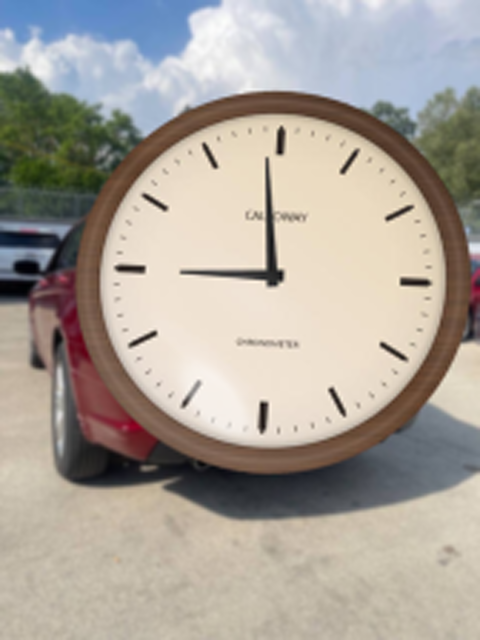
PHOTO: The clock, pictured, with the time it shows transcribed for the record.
8:59
